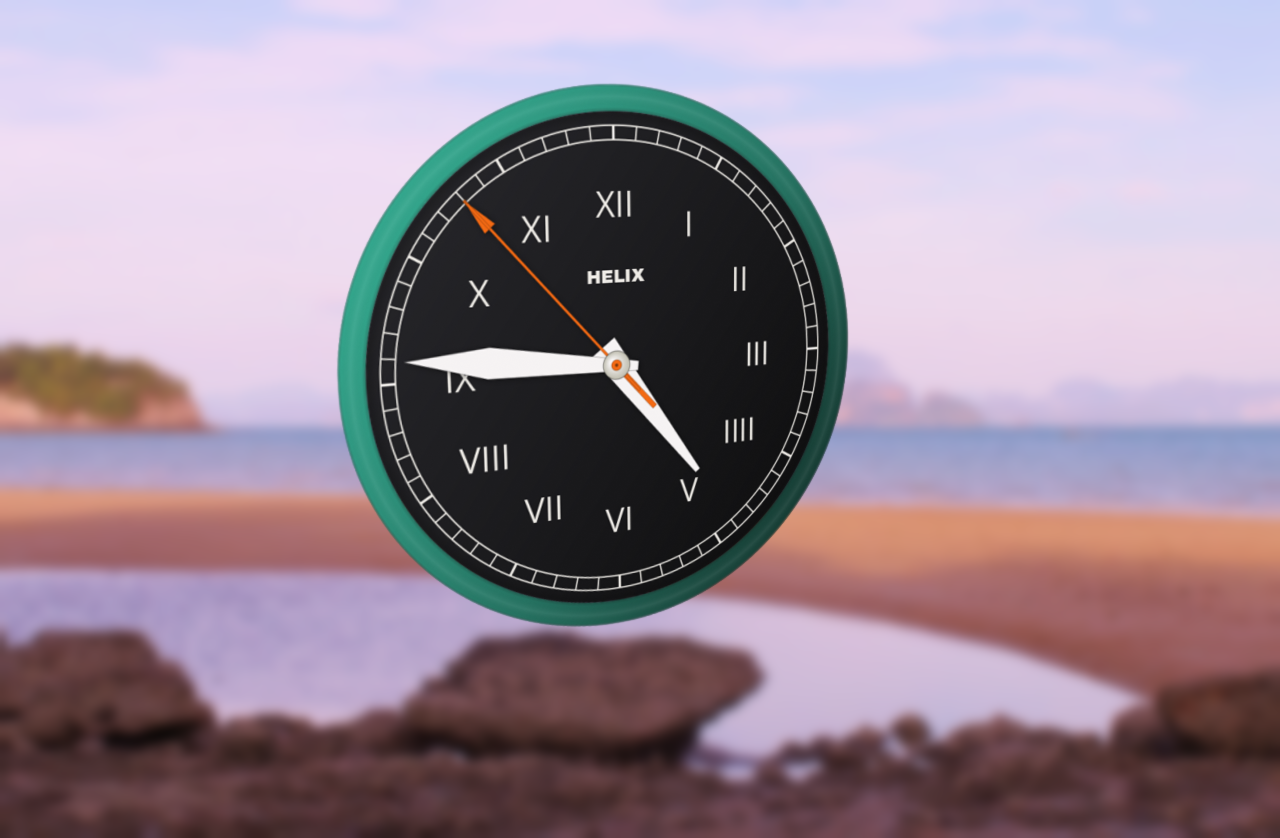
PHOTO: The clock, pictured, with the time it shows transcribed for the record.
4:45:53
